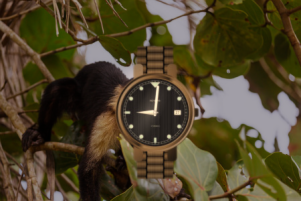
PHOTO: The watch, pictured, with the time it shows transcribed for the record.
9:01
